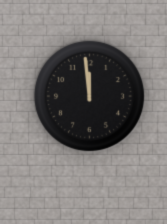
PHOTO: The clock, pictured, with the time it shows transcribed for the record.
11:59
